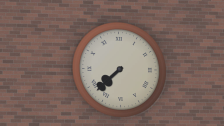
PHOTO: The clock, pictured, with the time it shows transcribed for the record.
7:38
